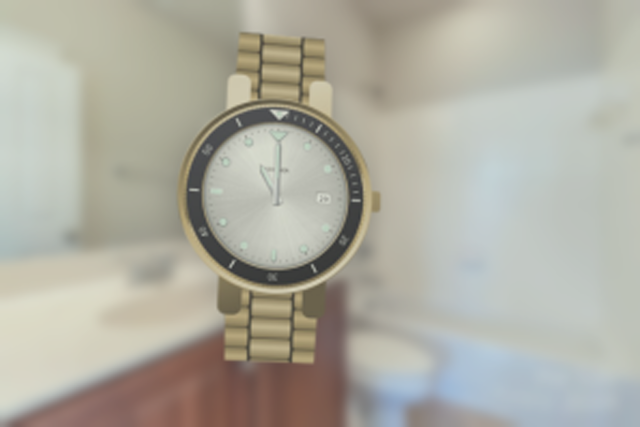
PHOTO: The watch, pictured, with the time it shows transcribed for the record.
11:00
